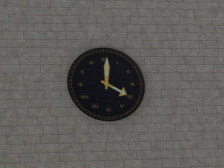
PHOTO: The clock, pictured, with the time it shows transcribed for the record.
4:01
